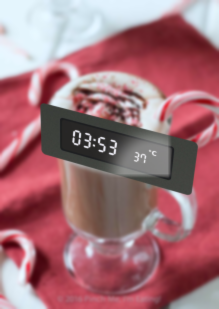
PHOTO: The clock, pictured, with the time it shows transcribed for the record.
3:53
